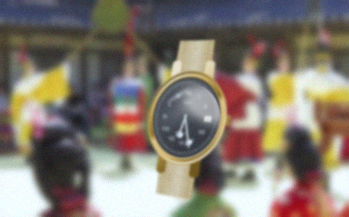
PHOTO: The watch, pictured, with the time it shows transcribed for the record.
6:27
